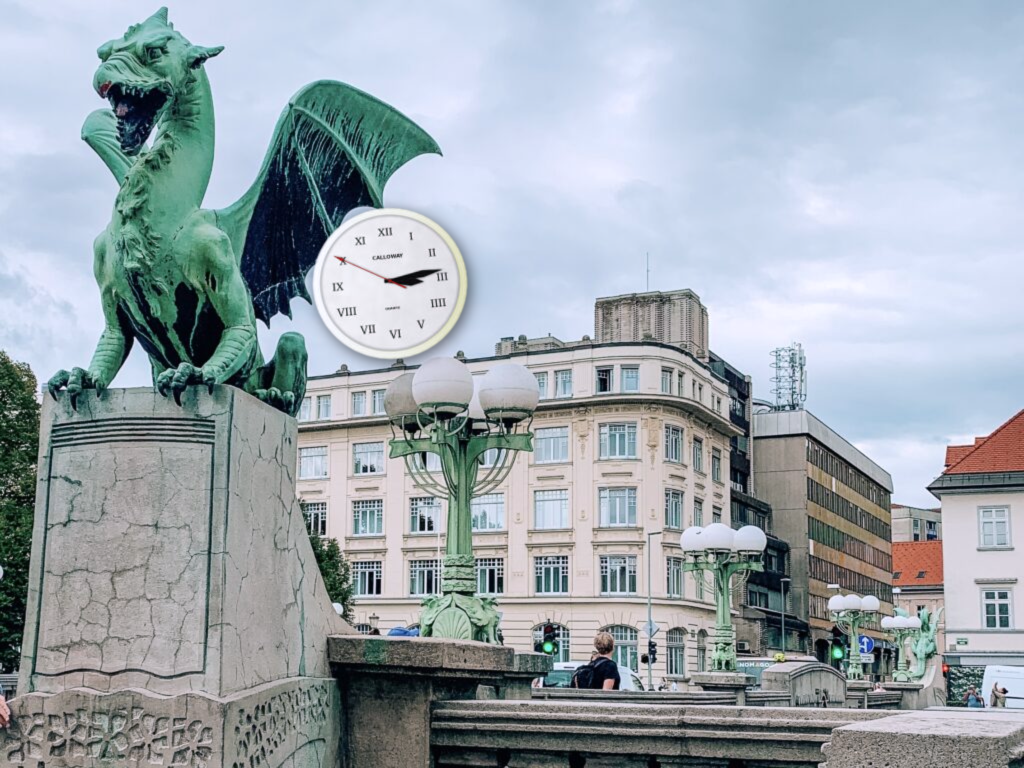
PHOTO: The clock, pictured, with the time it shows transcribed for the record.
3:13:50
